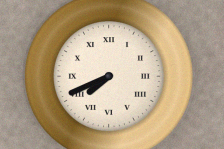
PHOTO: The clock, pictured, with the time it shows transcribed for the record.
7:41
